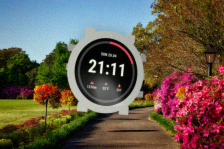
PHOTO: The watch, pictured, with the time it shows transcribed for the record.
21:11
